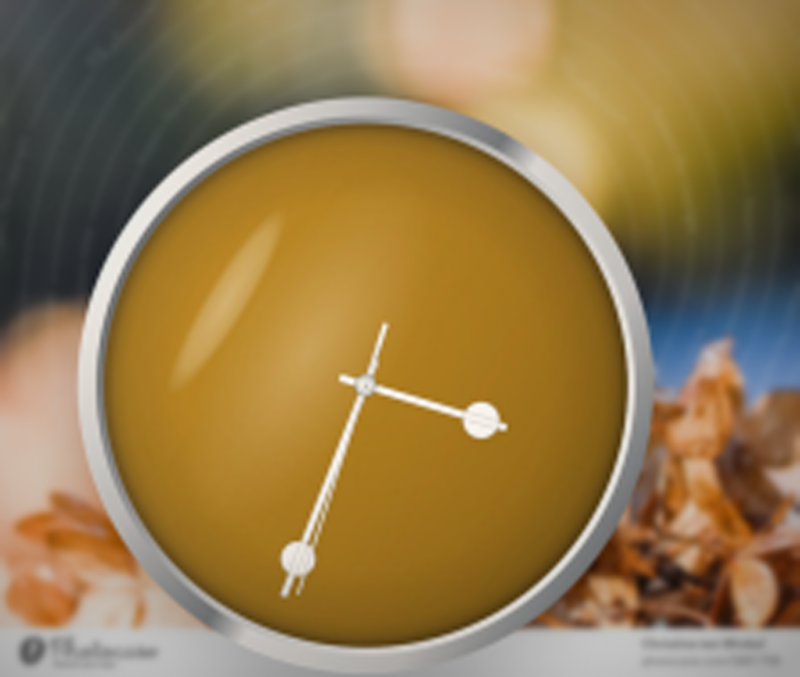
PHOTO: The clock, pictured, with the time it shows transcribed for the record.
3:33:33
